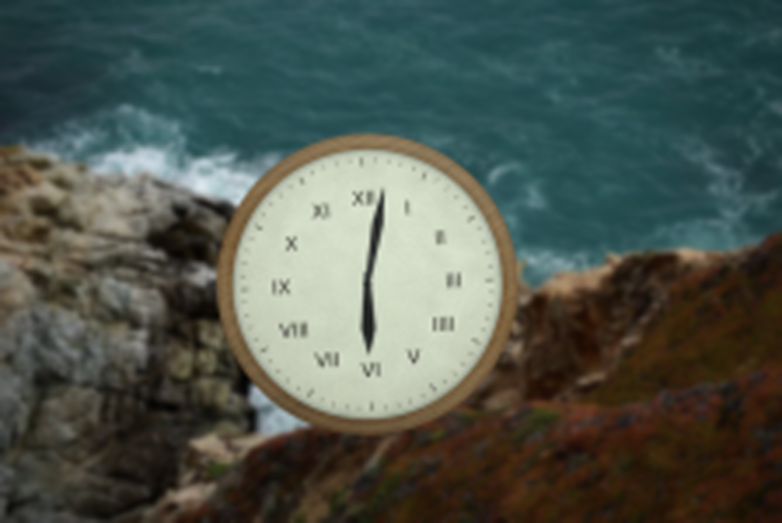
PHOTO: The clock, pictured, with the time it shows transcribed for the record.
6:02
